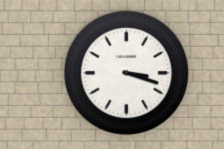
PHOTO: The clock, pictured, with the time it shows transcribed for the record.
3:18
